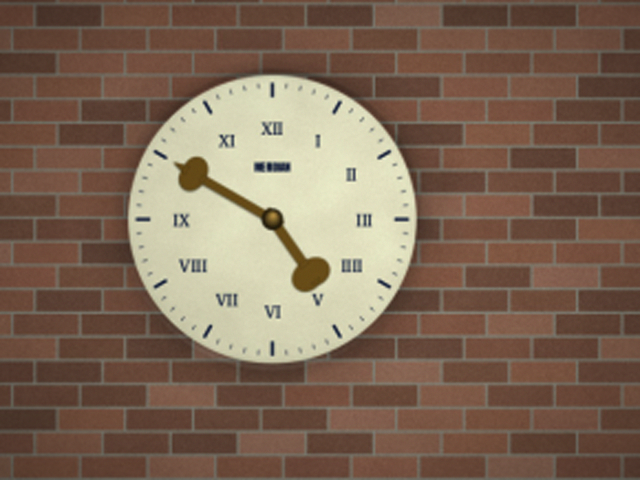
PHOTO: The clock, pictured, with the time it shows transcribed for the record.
4:50
